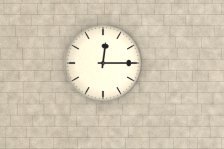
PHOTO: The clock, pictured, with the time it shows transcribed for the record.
12:15
